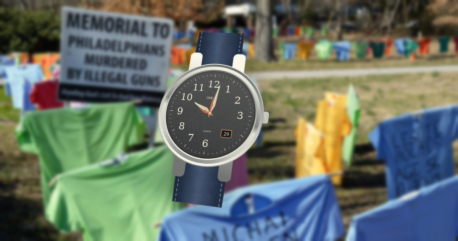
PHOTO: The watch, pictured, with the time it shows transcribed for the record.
10:02
